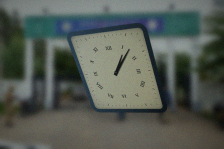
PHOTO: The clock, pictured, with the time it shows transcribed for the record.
1:07
